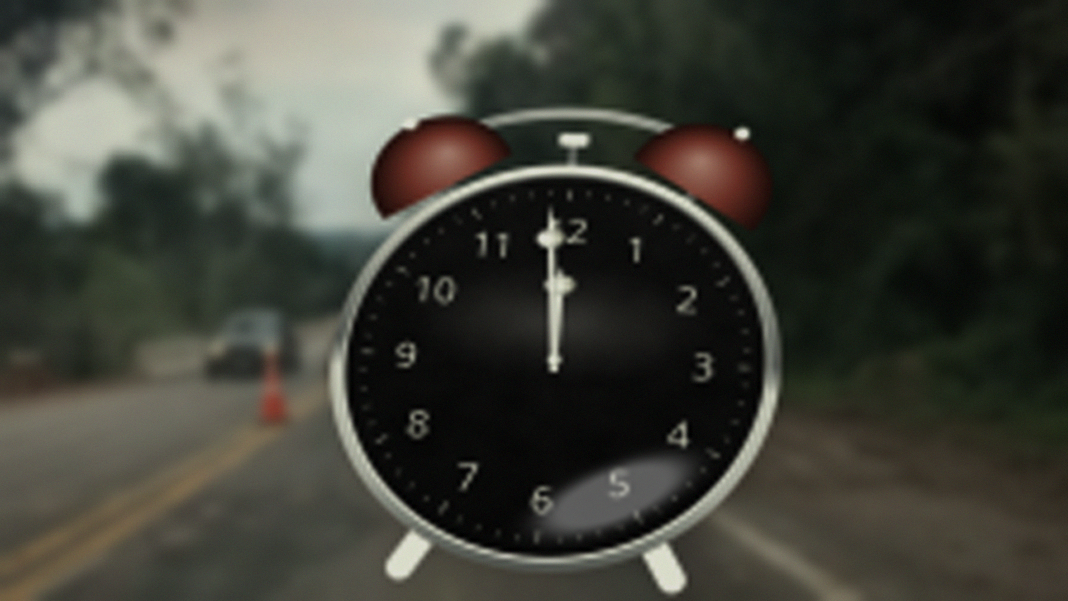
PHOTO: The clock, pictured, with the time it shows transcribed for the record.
11:59
